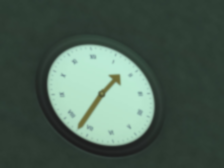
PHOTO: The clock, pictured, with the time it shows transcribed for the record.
1:37
